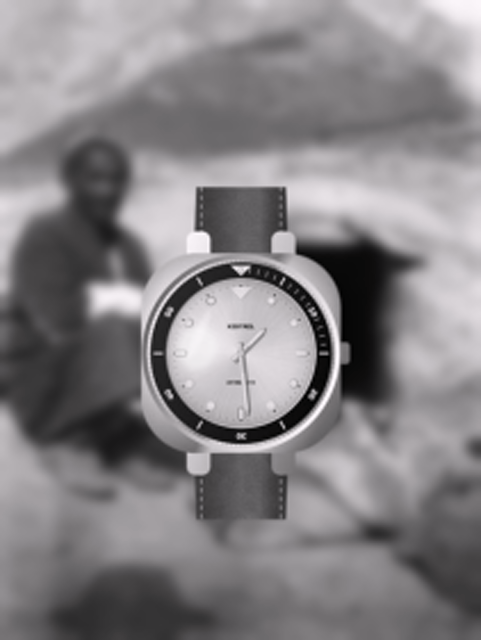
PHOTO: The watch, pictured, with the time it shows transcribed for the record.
1:29
